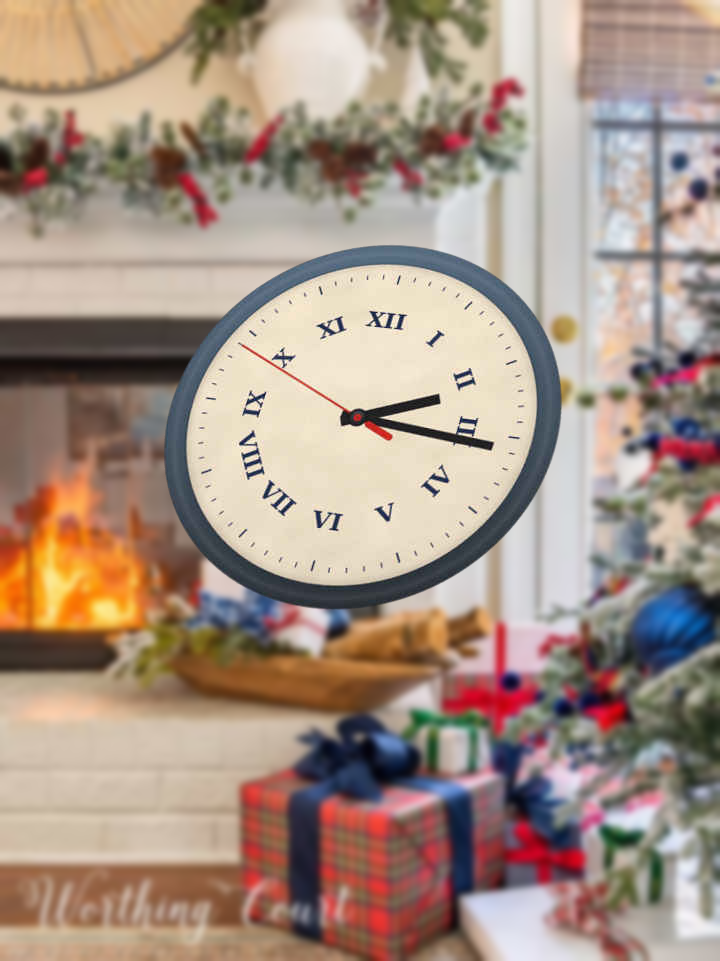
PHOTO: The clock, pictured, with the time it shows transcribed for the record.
2:15:49
